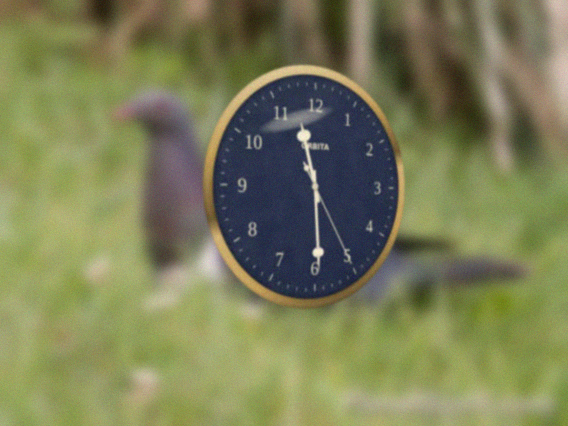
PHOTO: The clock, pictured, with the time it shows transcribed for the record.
11:29:25
